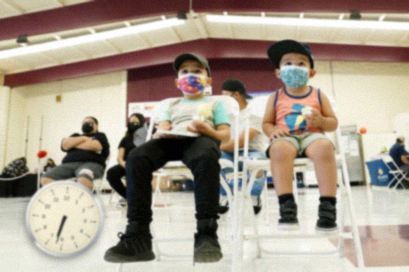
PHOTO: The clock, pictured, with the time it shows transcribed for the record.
6:32
